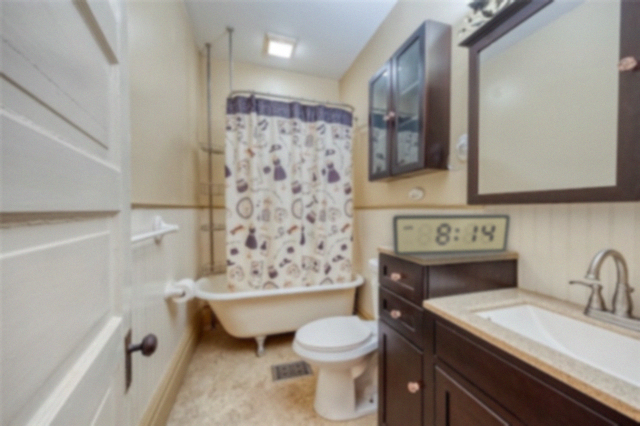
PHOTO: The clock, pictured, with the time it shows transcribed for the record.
8:14
